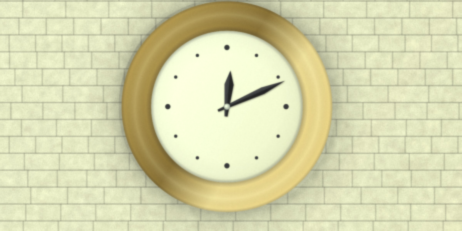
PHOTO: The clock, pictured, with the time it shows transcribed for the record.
12:11
